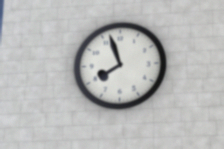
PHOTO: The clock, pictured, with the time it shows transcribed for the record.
7:57
